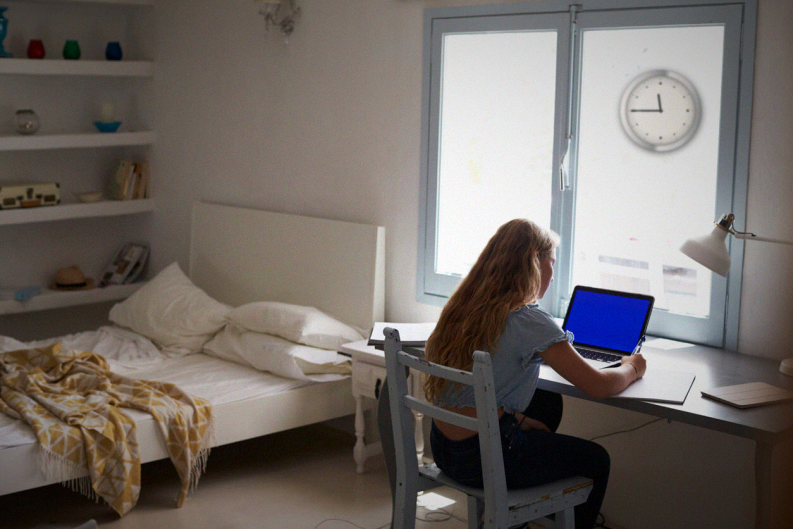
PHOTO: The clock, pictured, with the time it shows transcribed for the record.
11:45
